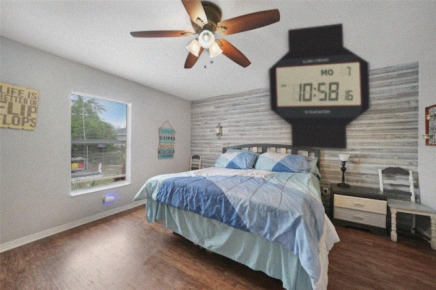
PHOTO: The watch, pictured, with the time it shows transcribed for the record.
10:58
